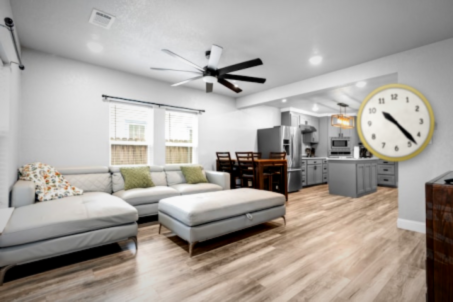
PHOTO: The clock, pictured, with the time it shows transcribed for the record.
10:23
